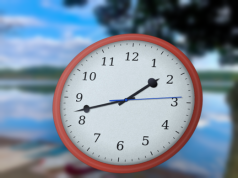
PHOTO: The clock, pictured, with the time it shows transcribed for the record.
1:42:14
